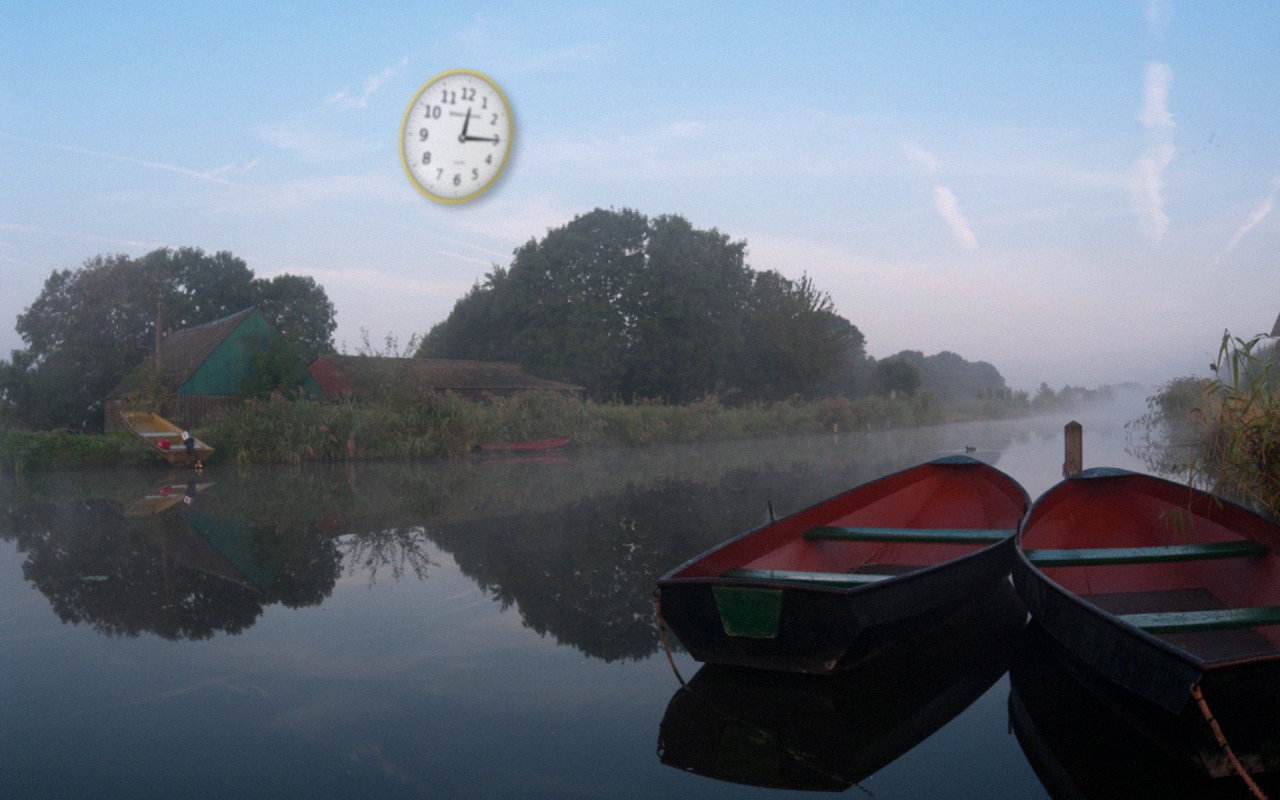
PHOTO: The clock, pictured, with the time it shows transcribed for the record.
12:15
